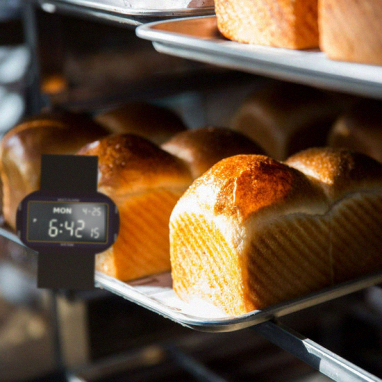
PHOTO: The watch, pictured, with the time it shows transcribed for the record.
6:42:15
